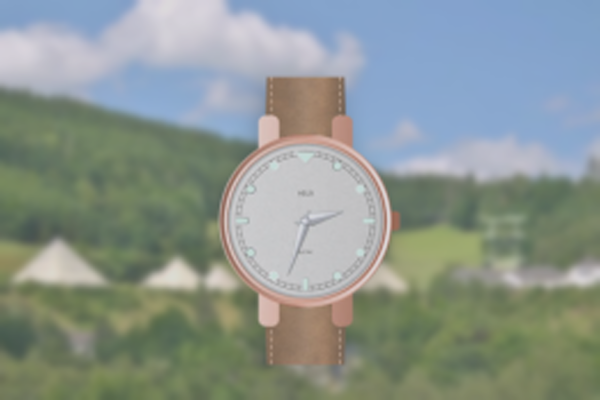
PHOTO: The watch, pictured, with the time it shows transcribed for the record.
2:33
